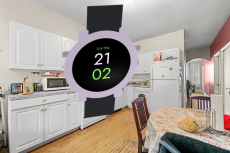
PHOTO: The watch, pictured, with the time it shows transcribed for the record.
21:02
